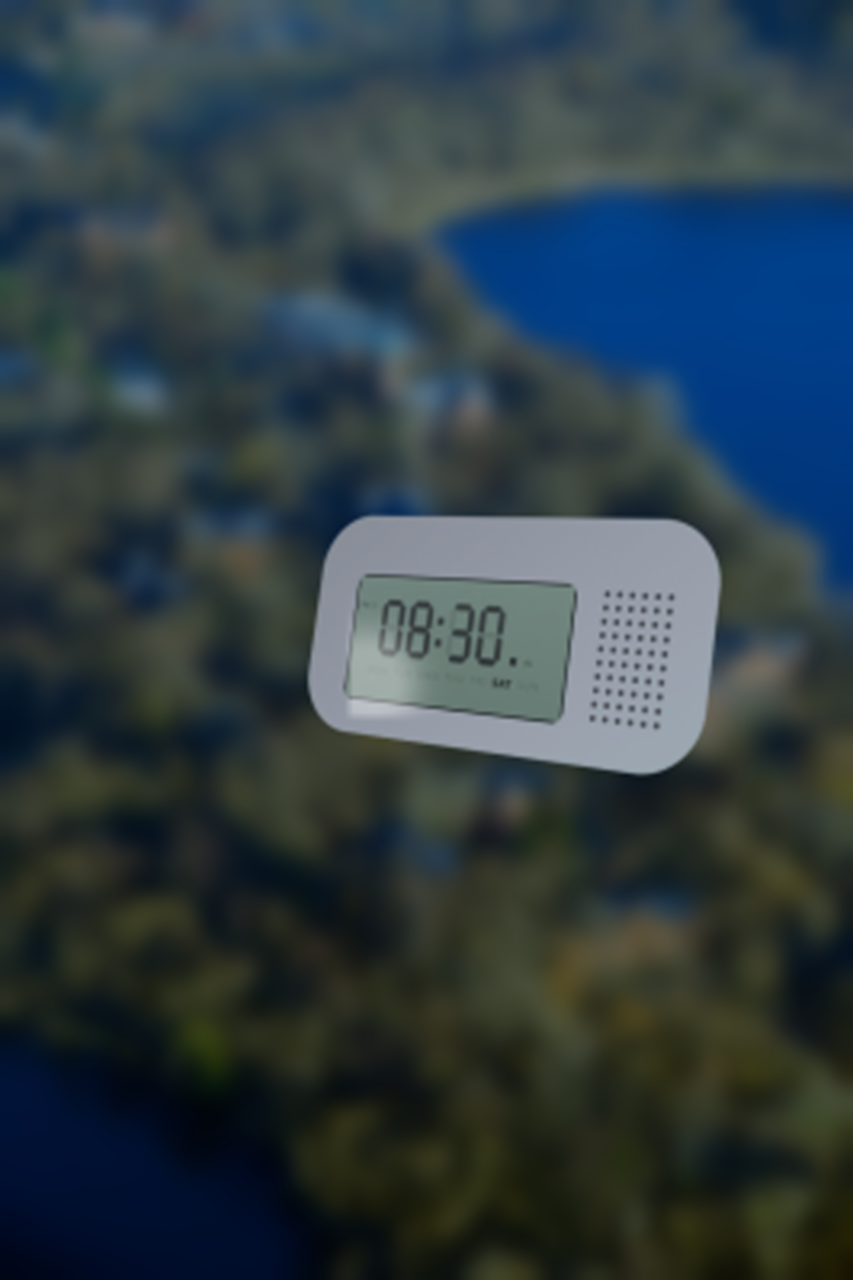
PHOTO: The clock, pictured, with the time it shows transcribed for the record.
8:30
